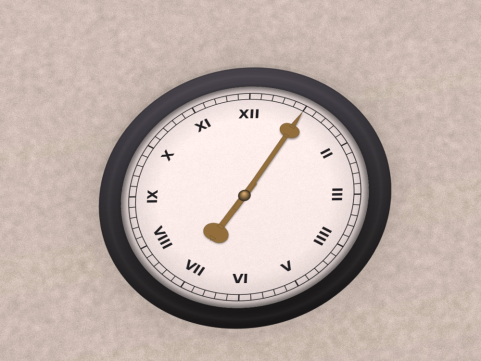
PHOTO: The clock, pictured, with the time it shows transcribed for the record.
7:05
